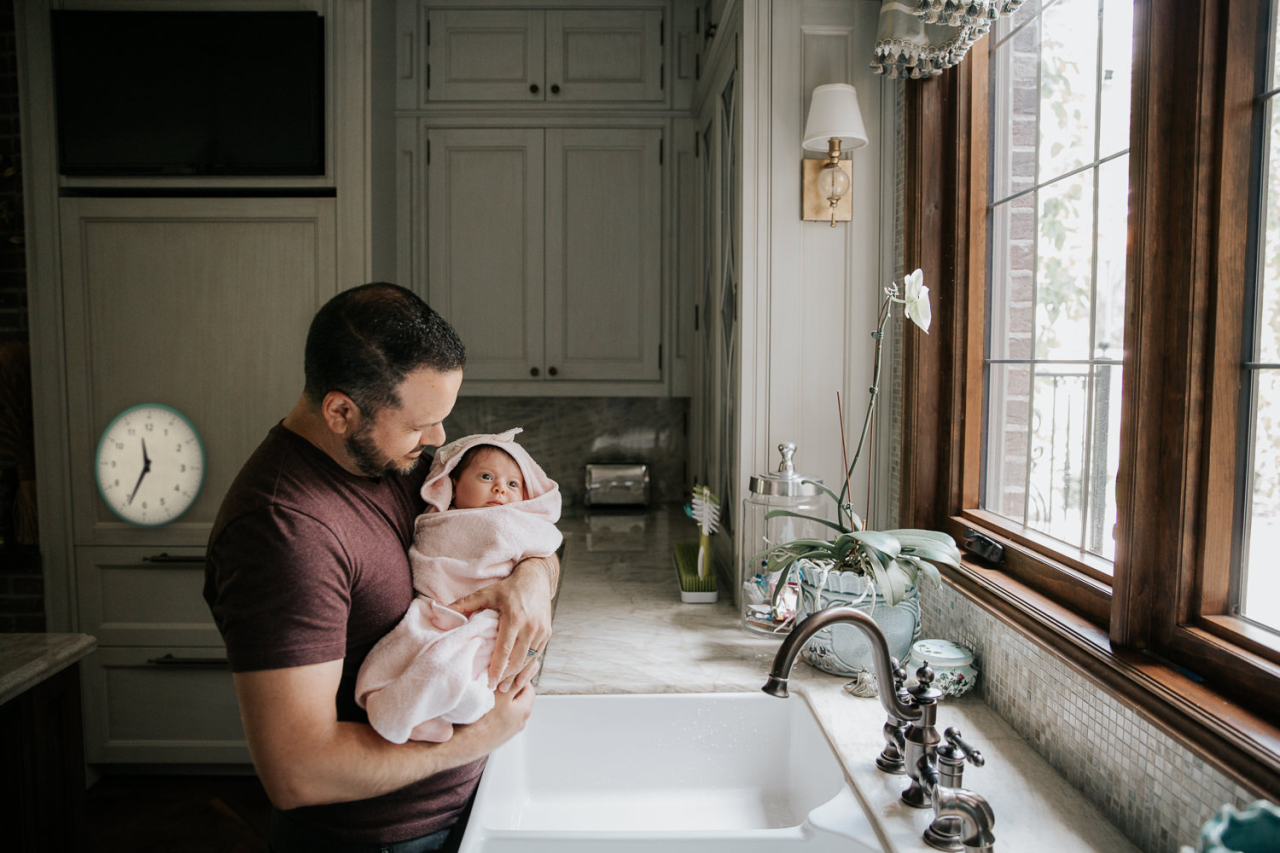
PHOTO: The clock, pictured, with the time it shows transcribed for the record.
11:34
